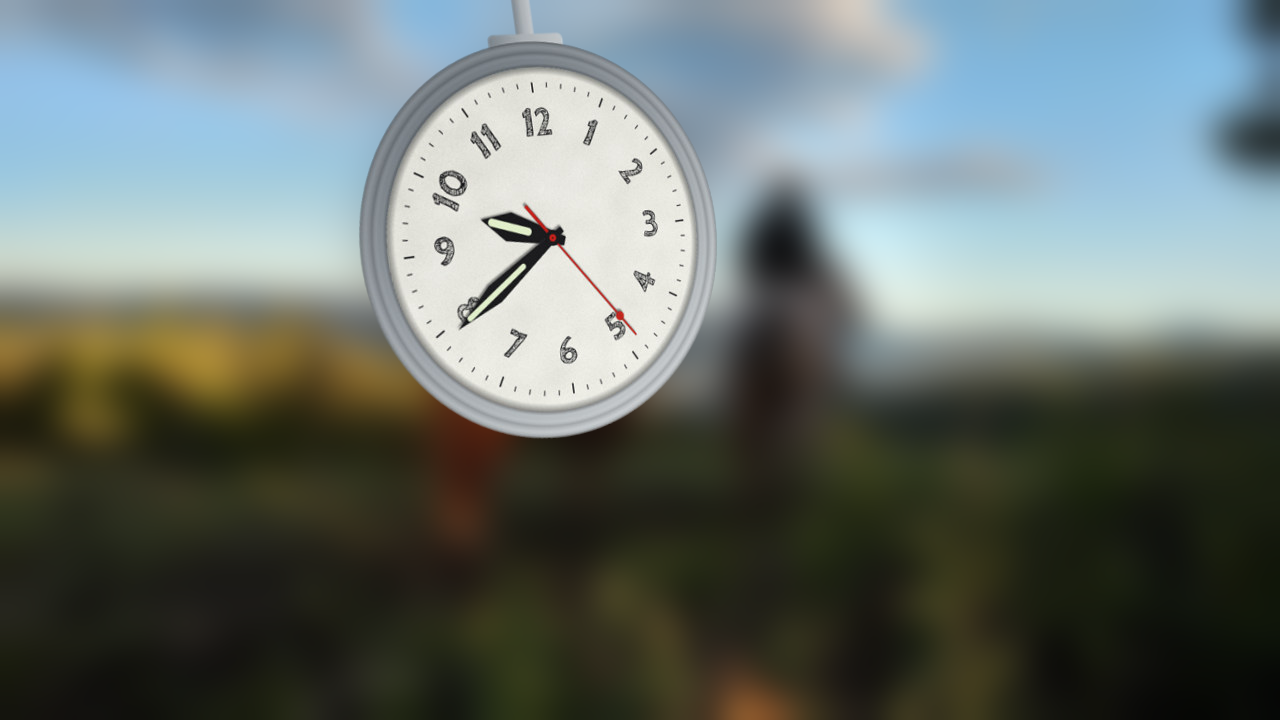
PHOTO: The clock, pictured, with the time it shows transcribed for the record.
9:39:24
